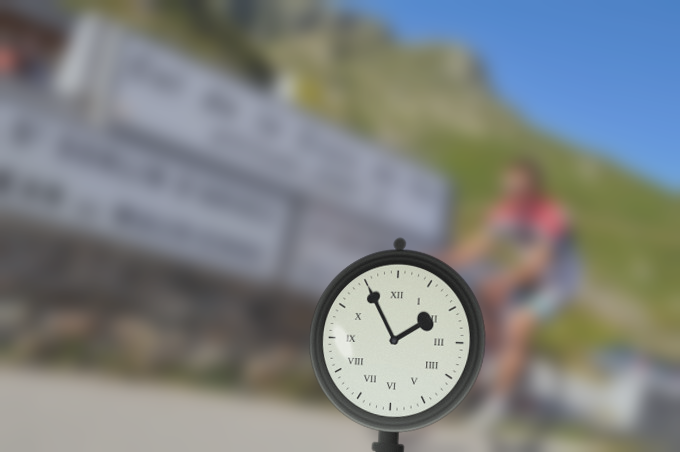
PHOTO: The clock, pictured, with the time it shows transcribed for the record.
1:55
